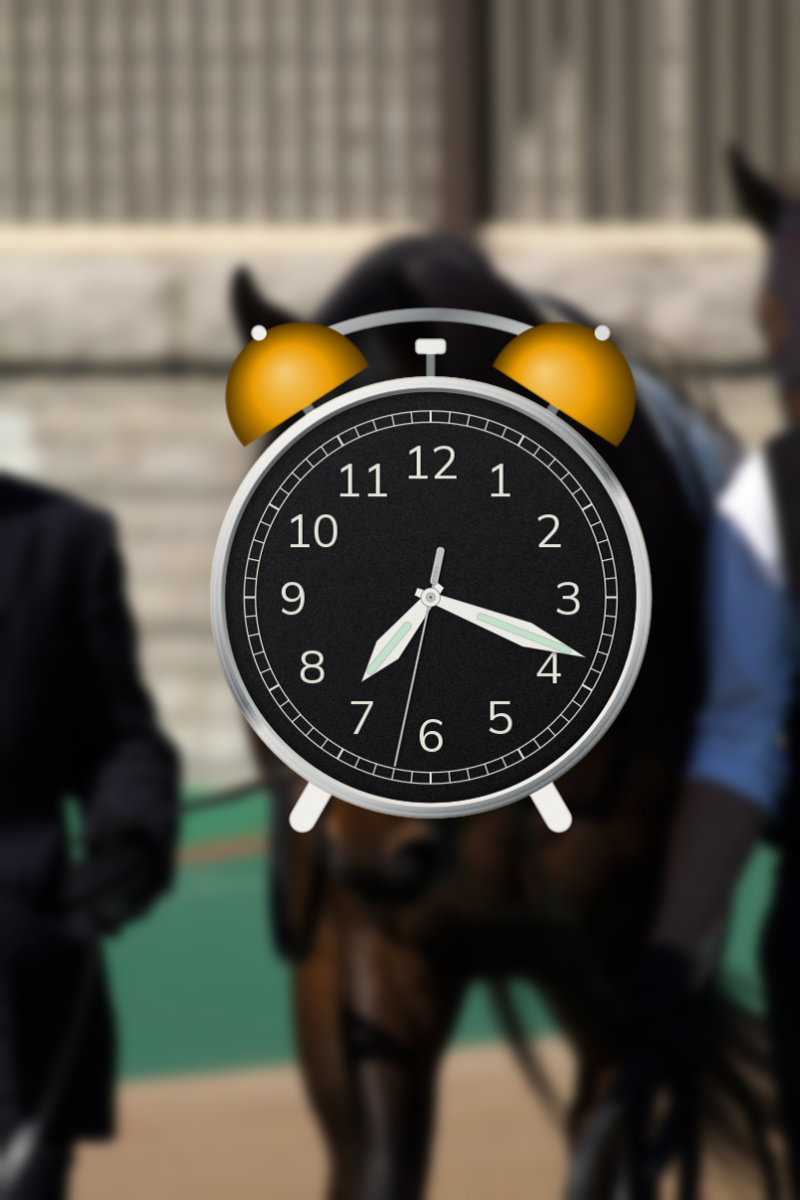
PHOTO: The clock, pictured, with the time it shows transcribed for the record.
7:18:32
